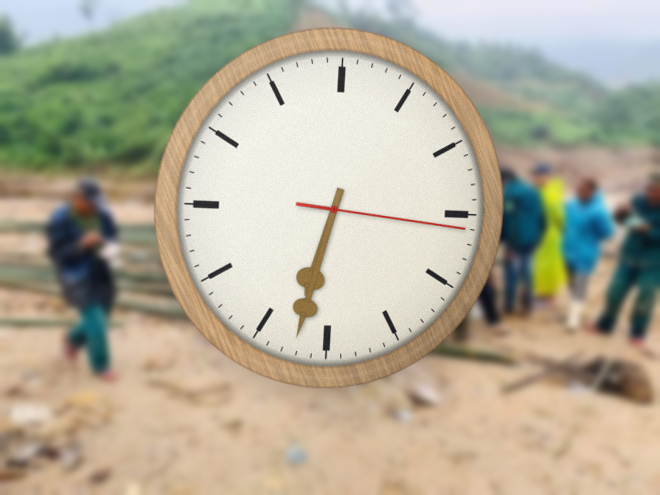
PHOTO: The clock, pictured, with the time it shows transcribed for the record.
6:32:16
